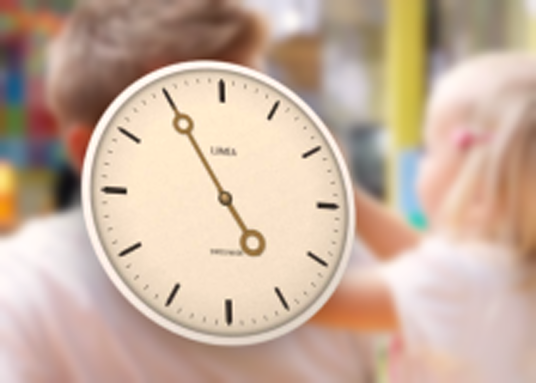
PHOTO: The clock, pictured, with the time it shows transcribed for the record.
4:55
